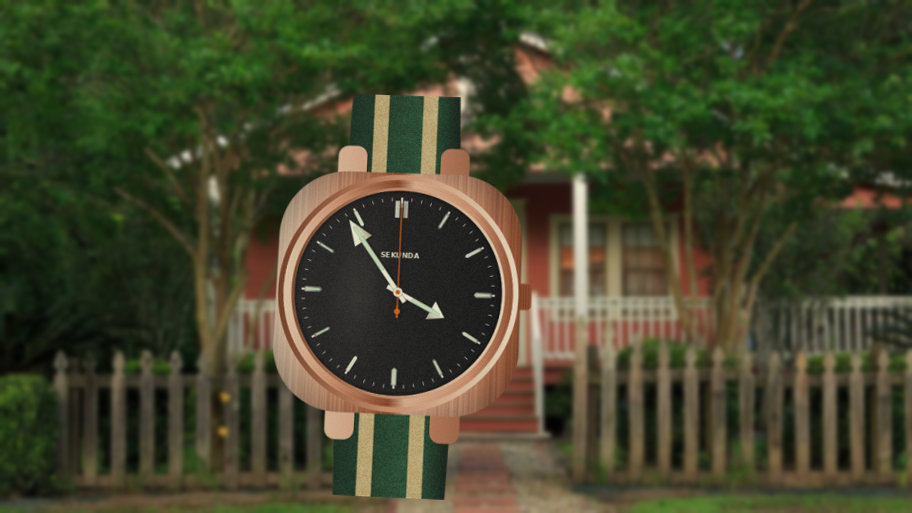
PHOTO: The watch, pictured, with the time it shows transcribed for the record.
3:54:00
